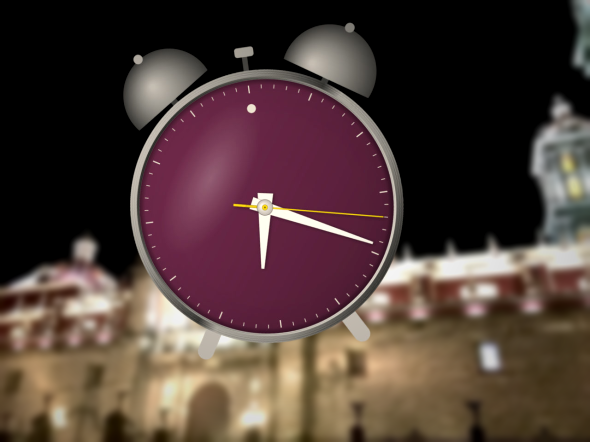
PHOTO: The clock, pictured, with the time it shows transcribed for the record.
6:19:17
